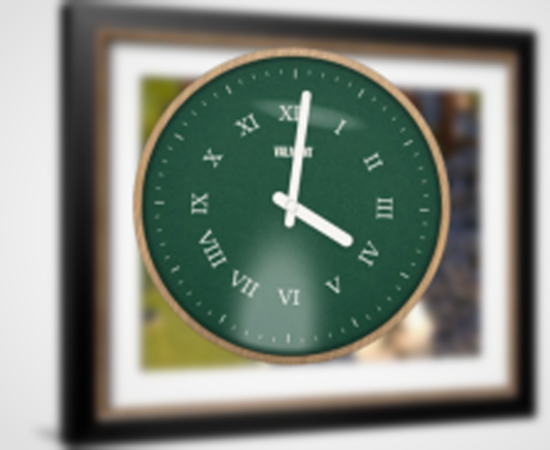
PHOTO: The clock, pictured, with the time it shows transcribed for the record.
4:01
